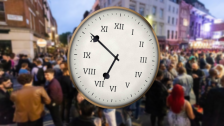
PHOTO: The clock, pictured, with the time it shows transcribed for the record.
6:51
